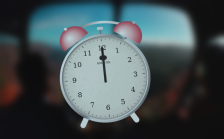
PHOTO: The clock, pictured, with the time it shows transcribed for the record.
12:00
